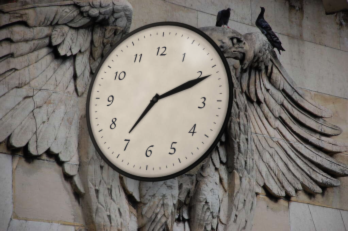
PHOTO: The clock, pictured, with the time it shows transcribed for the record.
7:11
